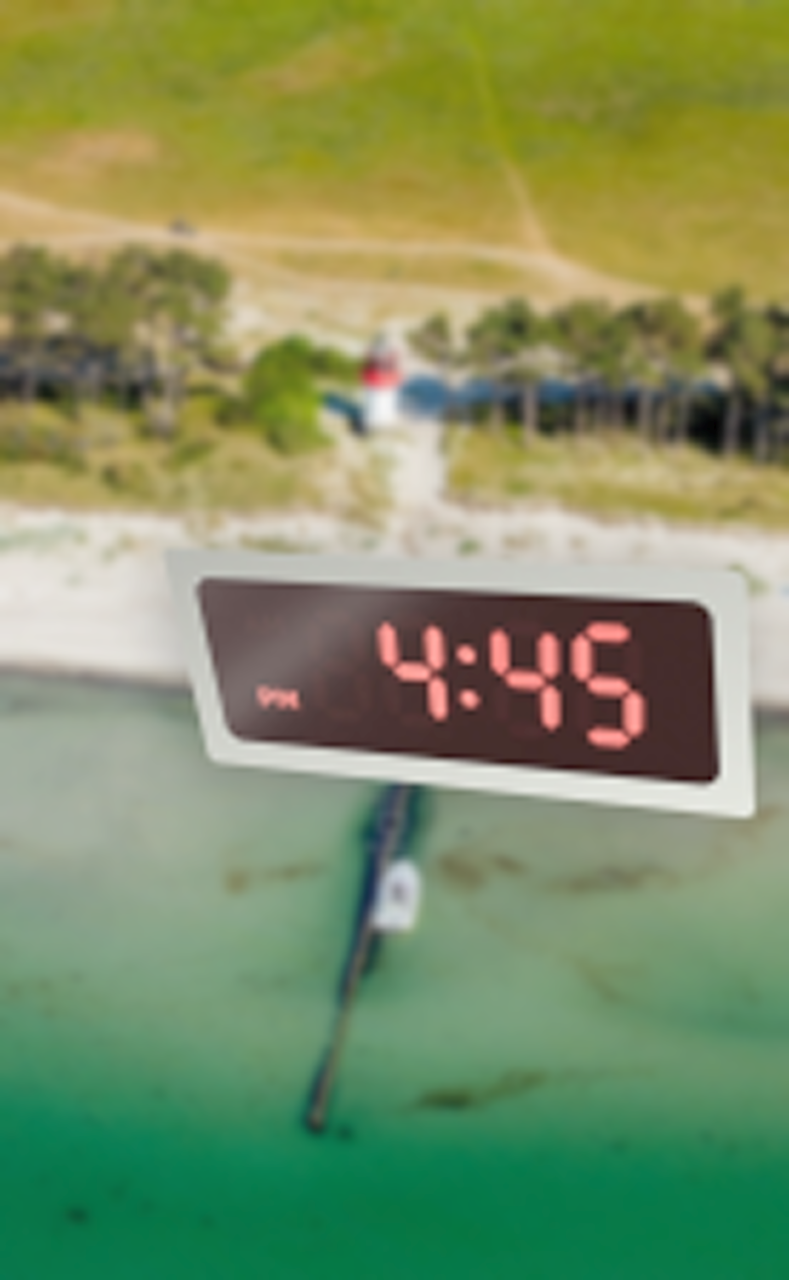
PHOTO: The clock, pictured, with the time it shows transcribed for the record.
4:45
